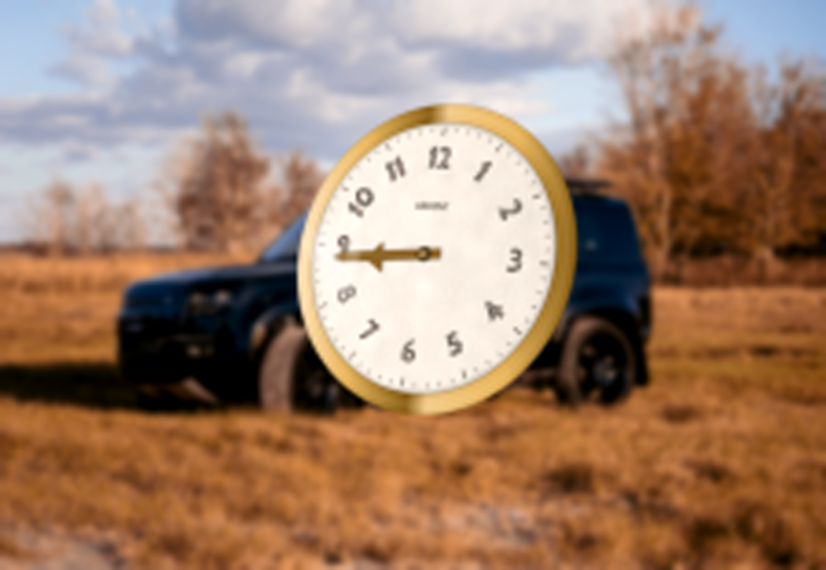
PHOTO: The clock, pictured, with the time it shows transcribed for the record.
8:44
